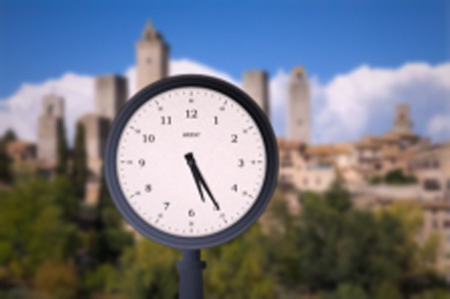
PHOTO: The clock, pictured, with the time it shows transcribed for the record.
5:25
